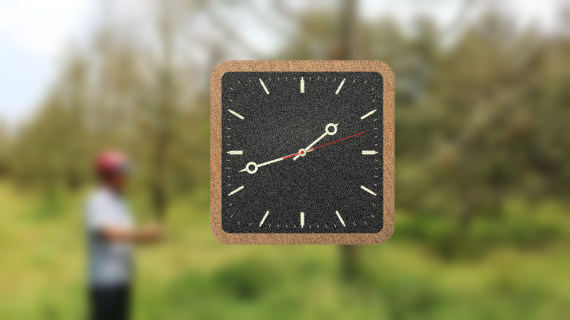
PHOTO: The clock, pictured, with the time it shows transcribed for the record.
1:42:12
